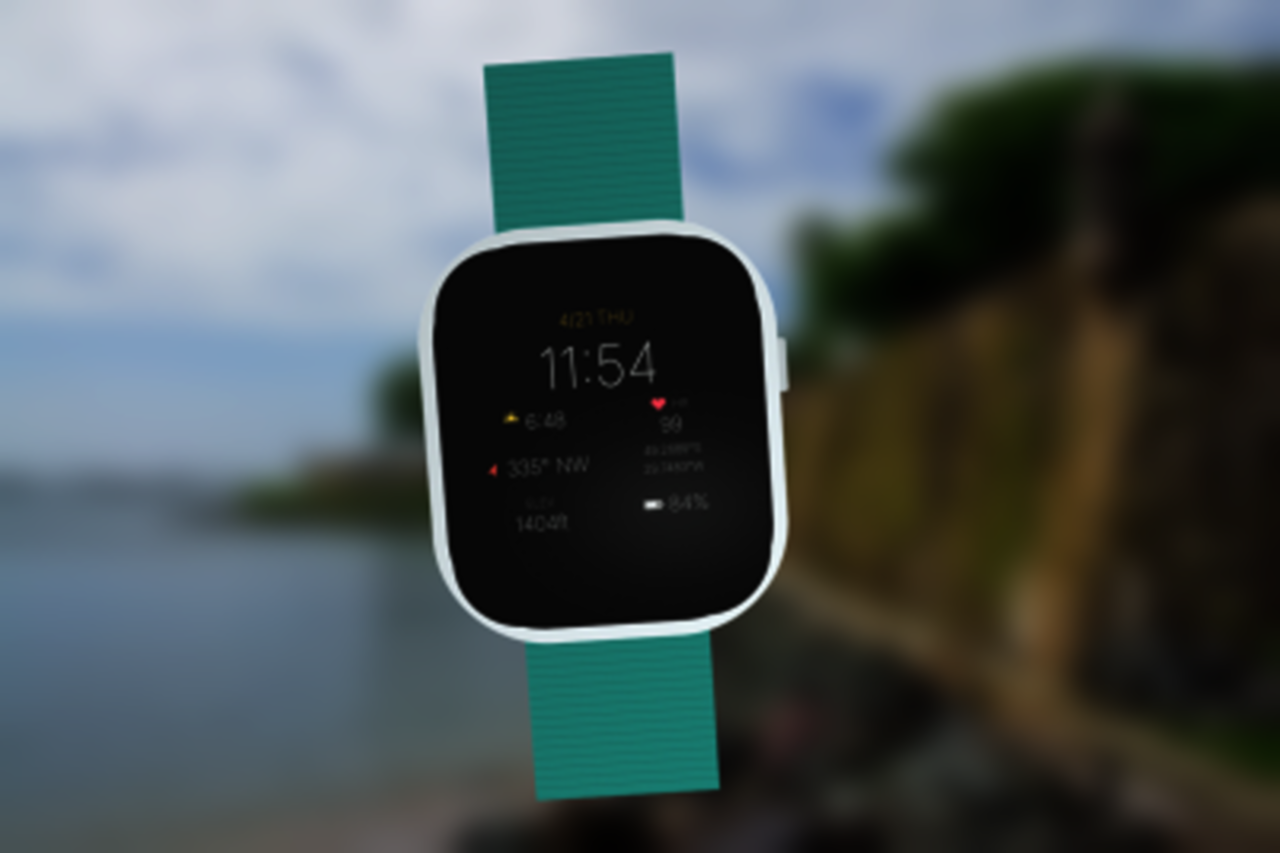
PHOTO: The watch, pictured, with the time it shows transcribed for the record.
11:54
